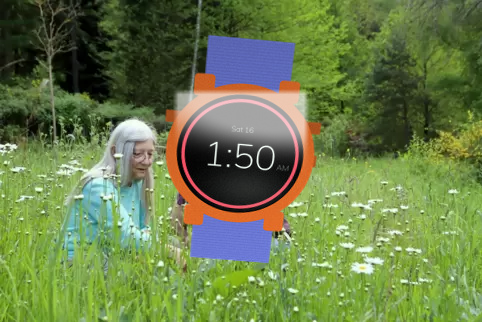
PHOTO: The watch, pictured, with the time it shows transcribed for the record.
1:50
